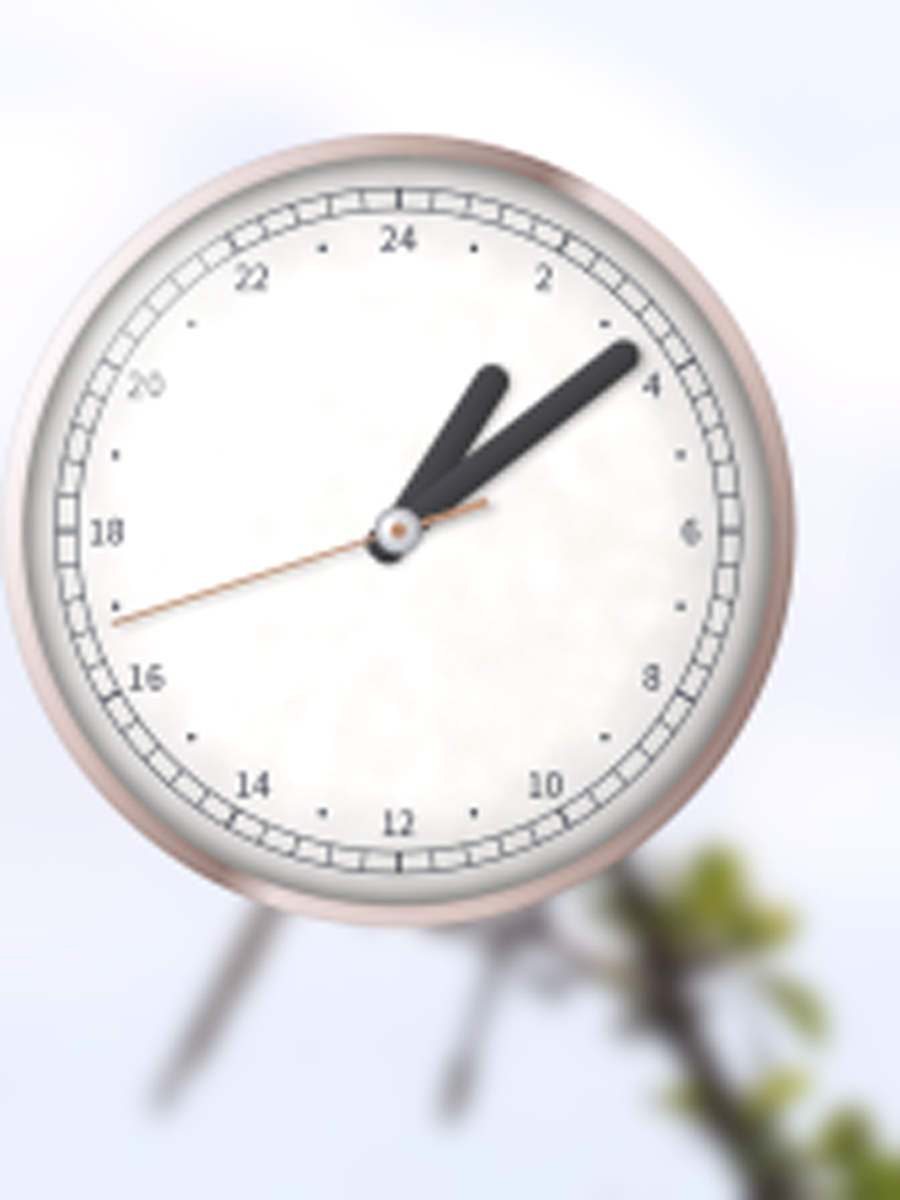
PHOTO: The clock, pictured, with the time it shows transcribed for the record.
2:08:42
